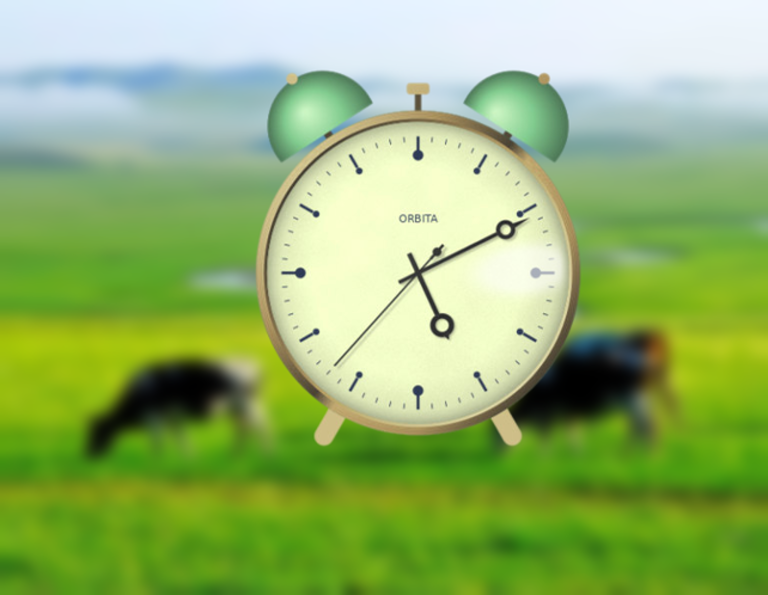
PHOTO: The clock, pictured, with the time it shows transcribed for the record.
5:10:37
